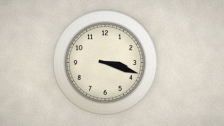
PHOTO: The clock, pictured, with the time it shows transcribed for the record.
3:18
